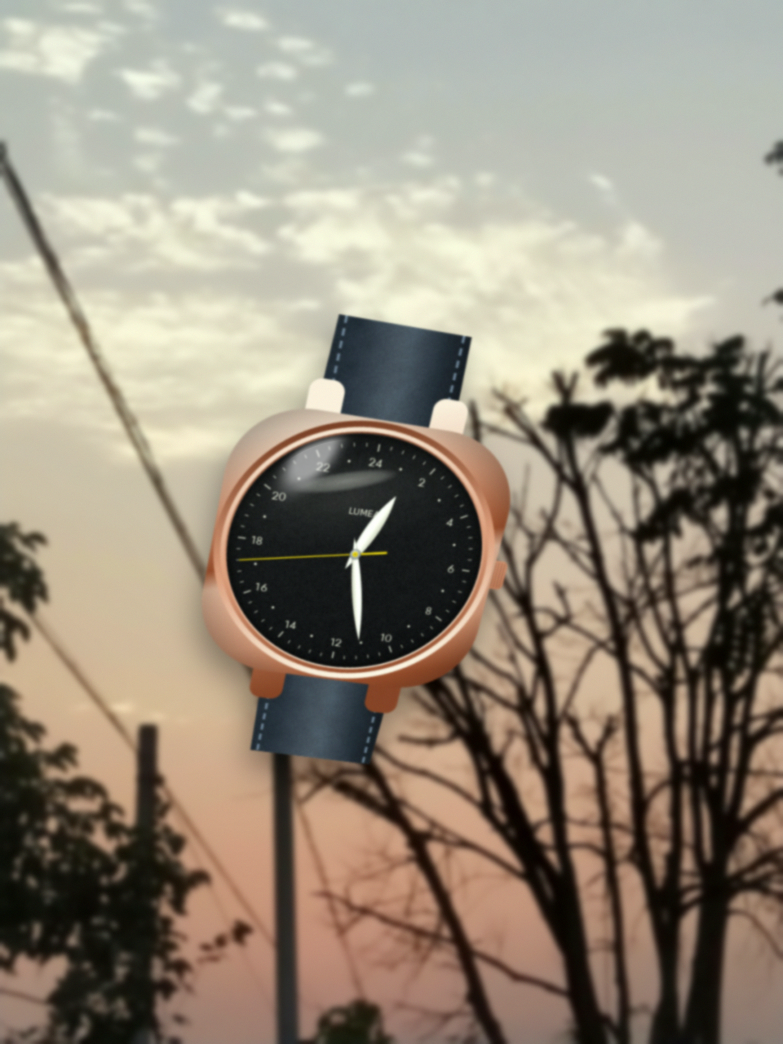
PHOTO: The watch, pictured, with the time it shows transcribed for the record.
1:27:43
